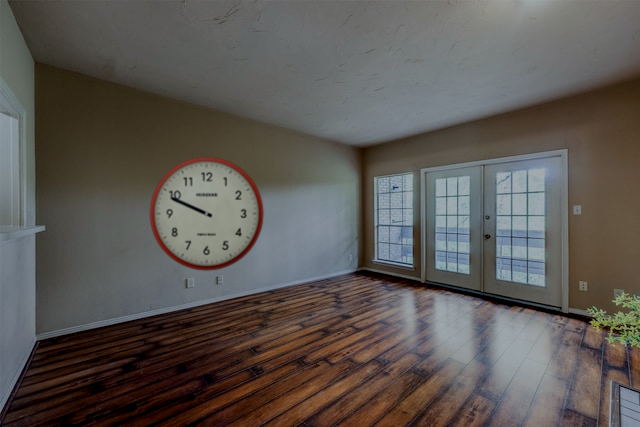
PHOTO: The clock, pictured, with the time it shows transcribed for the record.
9:49
